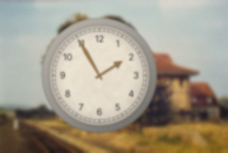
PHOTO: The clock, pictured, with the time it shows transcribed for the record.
1:55
